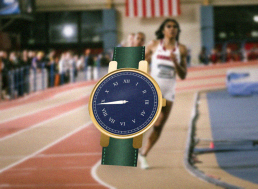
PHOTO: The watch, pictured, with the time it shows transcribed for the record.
8:44
